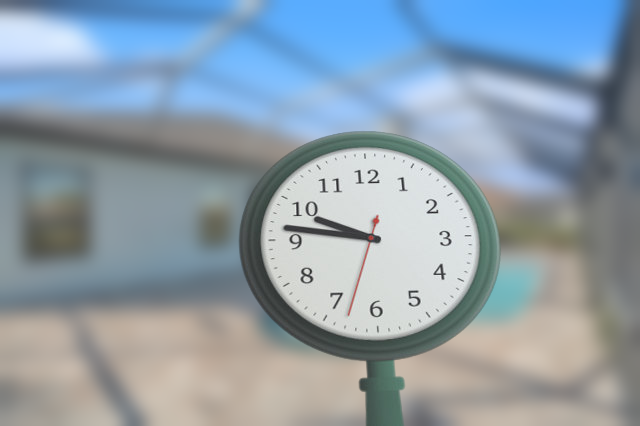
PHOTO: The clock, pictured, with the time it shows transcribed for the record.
9:46:33
